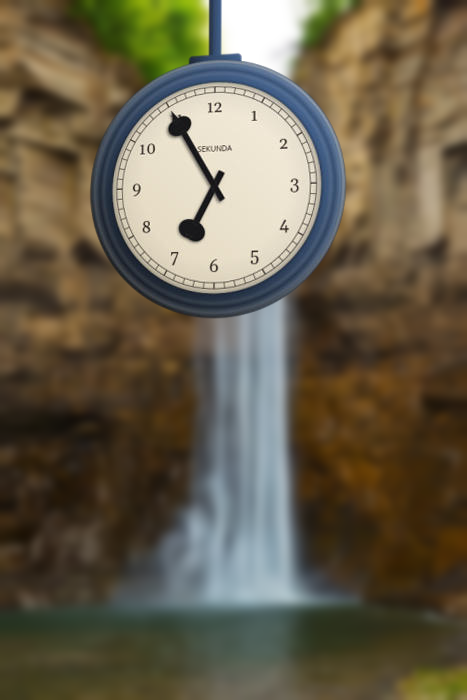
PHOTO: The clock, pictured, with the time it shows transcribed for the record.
6:55
